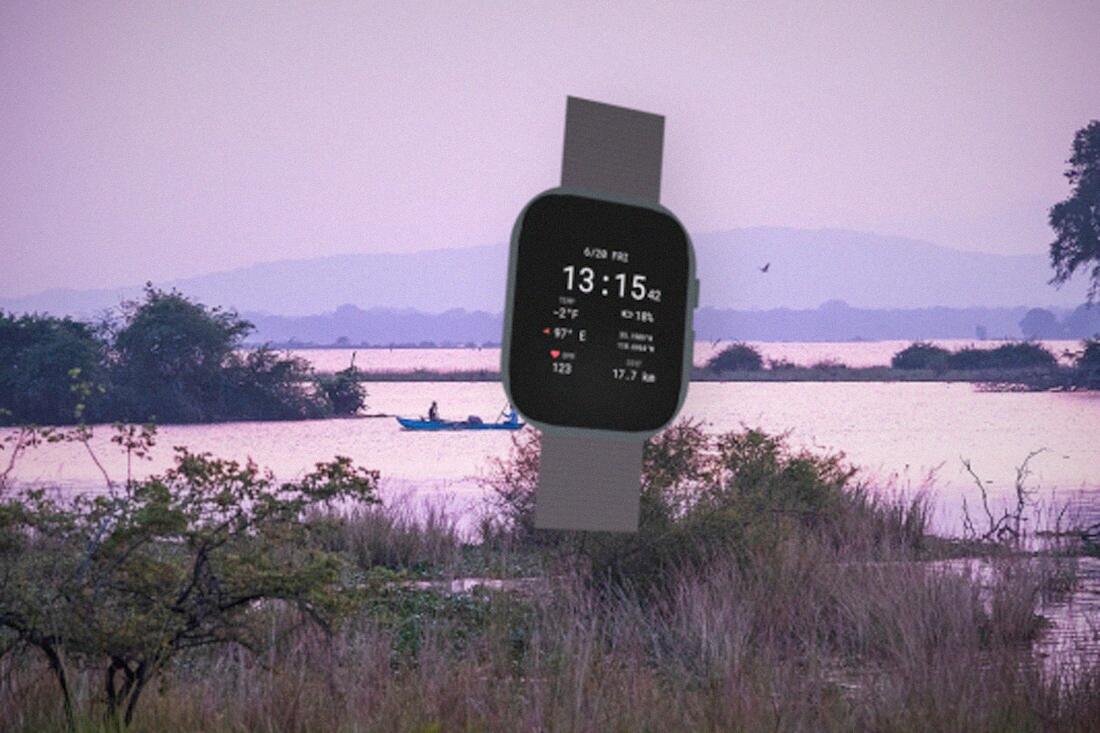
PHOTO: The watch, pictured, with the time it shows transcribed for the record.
13:15
